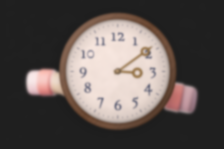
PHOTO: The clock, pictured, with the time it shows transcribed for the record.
3:09
